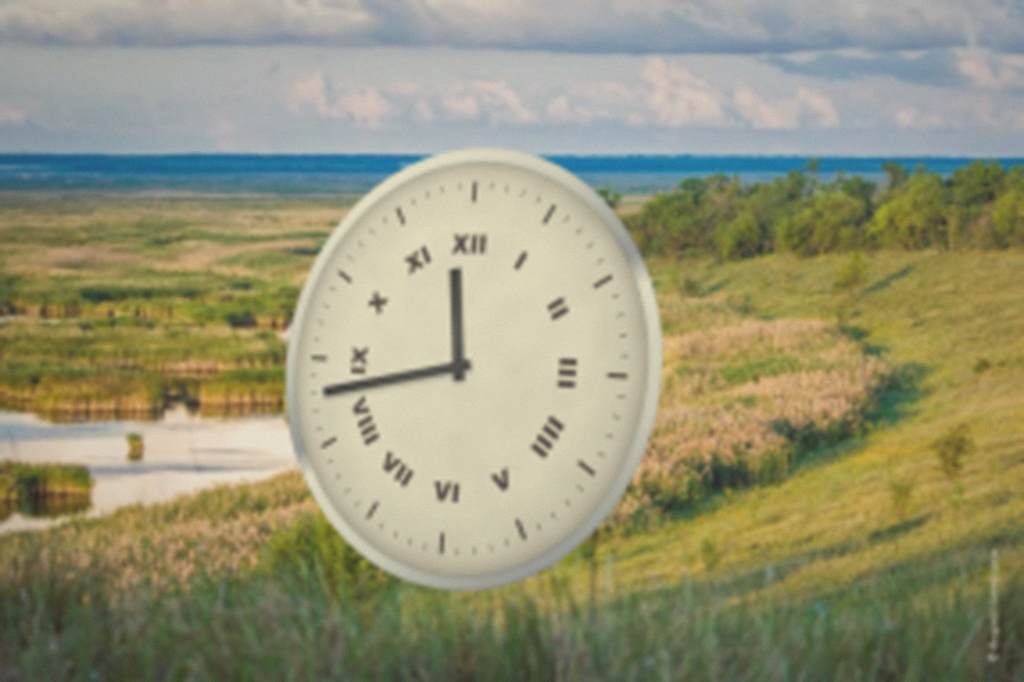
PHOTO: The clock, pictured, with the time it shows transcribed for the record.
11:43
